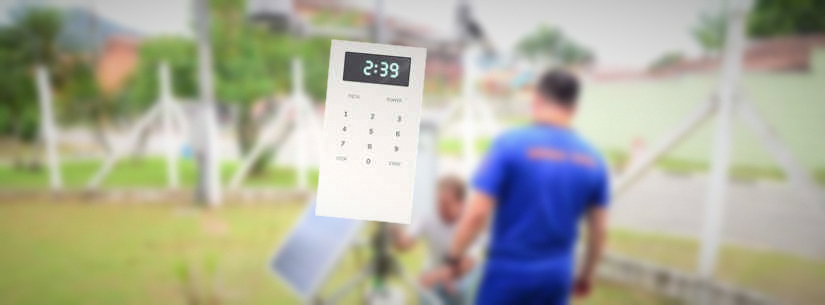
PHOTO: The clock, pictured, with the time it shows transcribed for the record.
2:39
